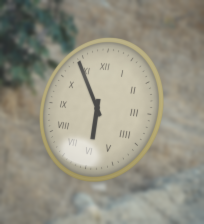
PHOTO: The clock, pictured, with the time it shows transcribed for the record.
5:54
